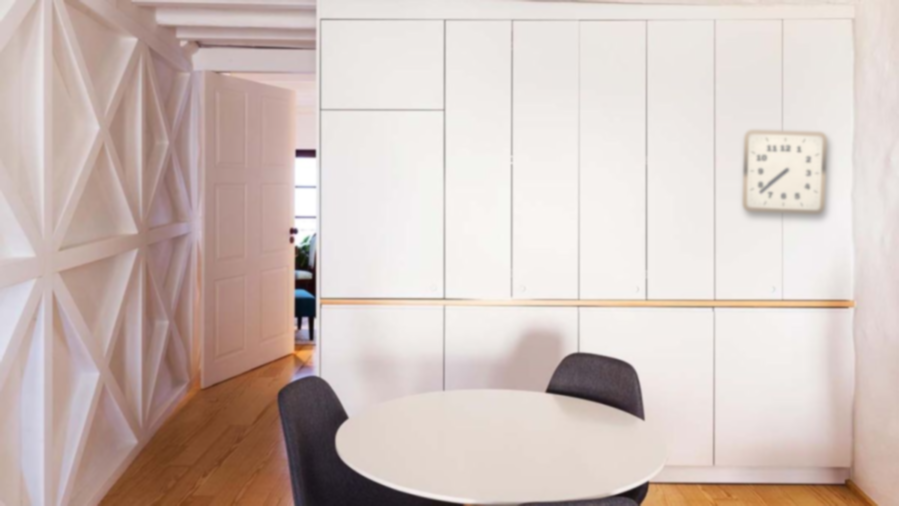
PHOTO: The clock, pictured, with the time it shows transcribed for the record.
7:38
